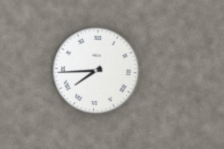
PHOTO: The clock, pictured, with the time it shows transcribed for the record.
7:44
